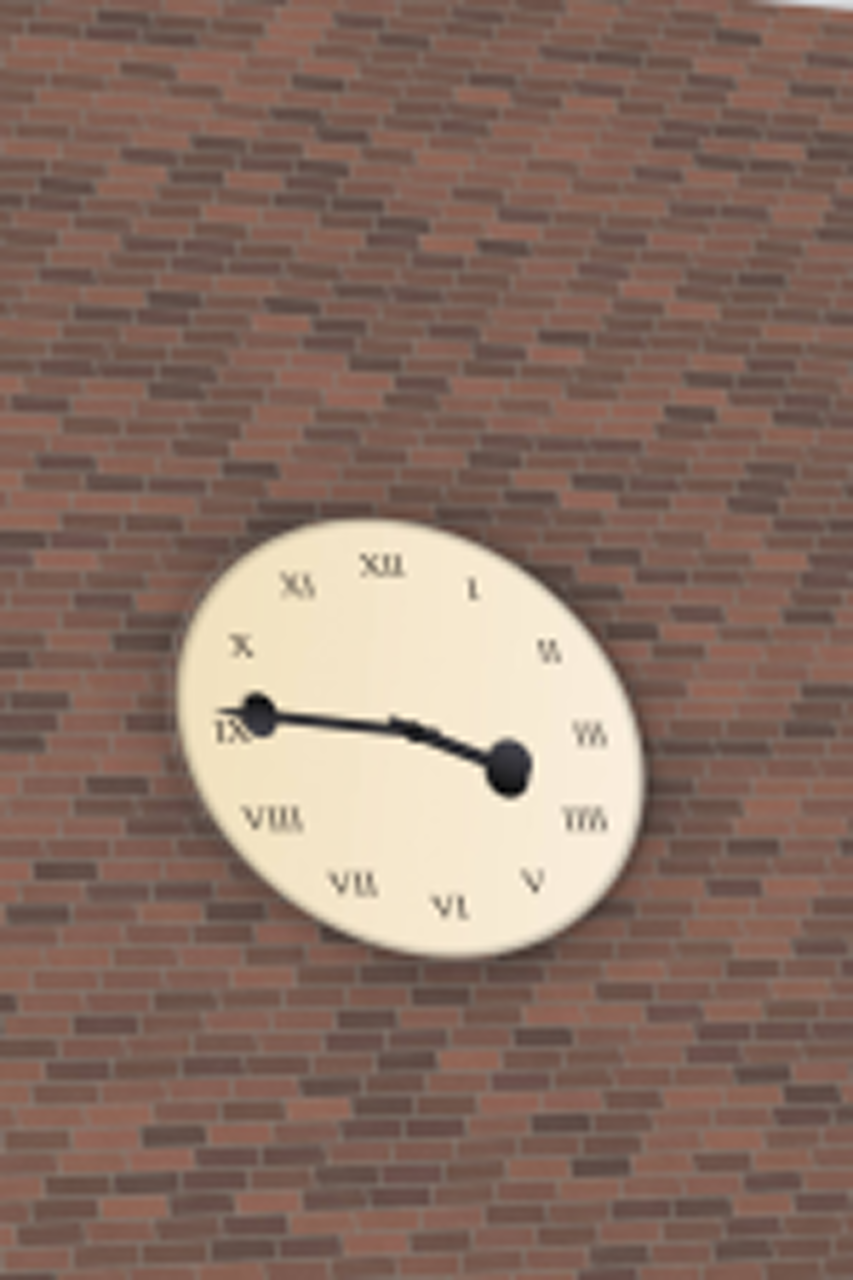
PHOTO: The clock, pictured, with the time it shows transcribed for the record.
3:46
